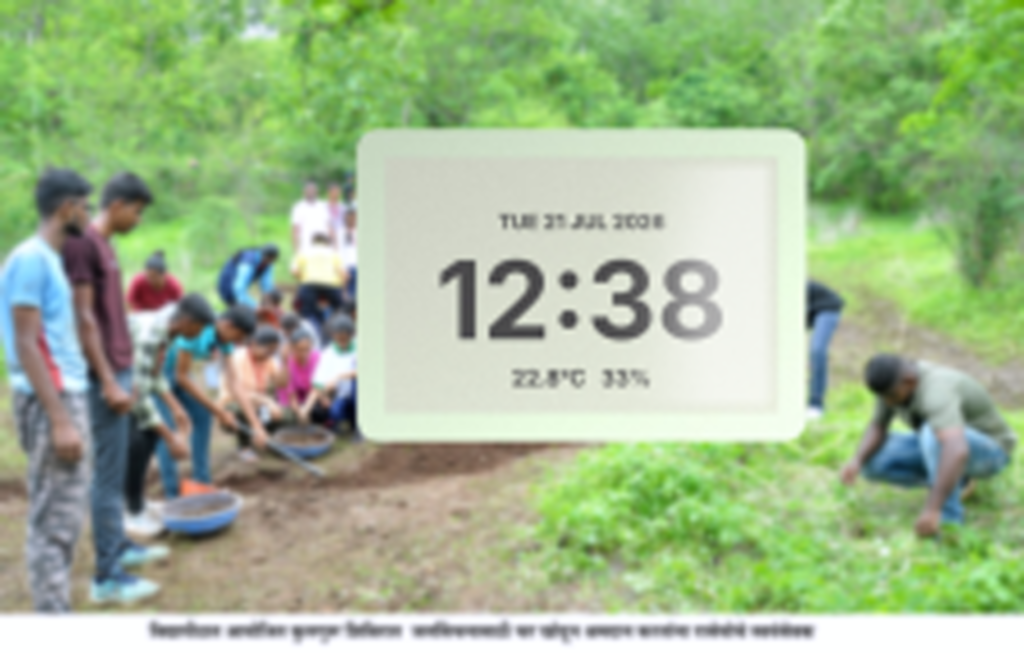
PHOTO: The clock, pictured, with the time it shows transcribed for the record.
12:38
